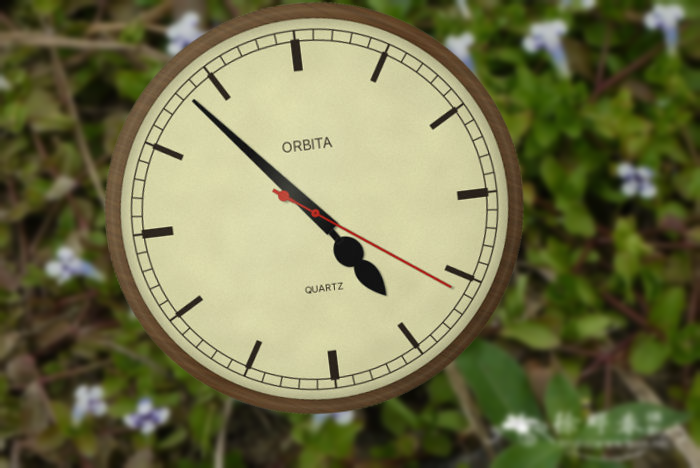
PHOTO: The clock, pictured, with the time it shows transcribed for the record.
4:53:21
